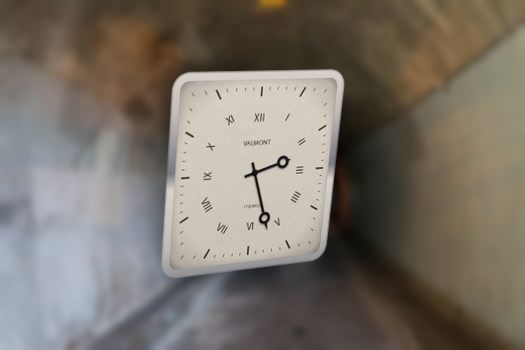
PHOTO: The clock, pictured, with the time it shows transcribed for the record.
2:27
